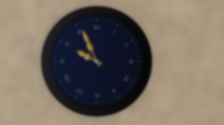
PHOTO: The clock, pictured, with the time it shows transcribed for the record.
9:56
